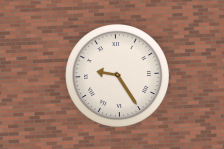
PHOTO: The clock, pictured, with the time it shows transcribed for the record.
9:25
